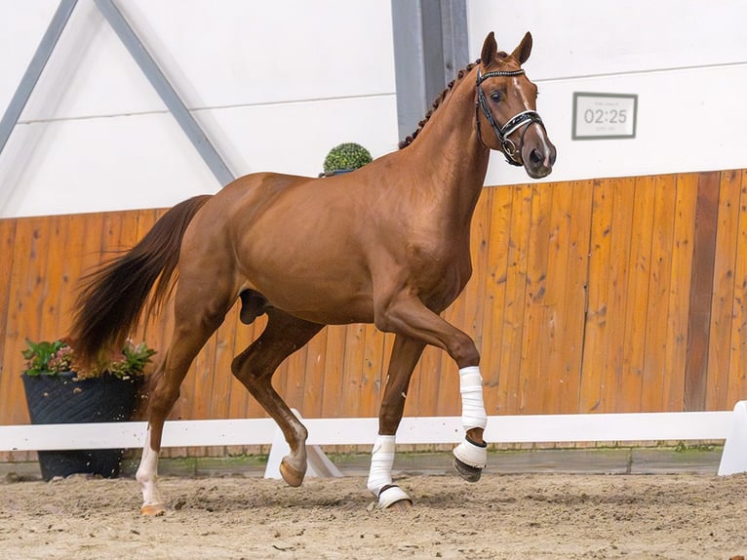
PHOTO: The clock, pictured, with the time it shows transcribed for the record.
2:25
